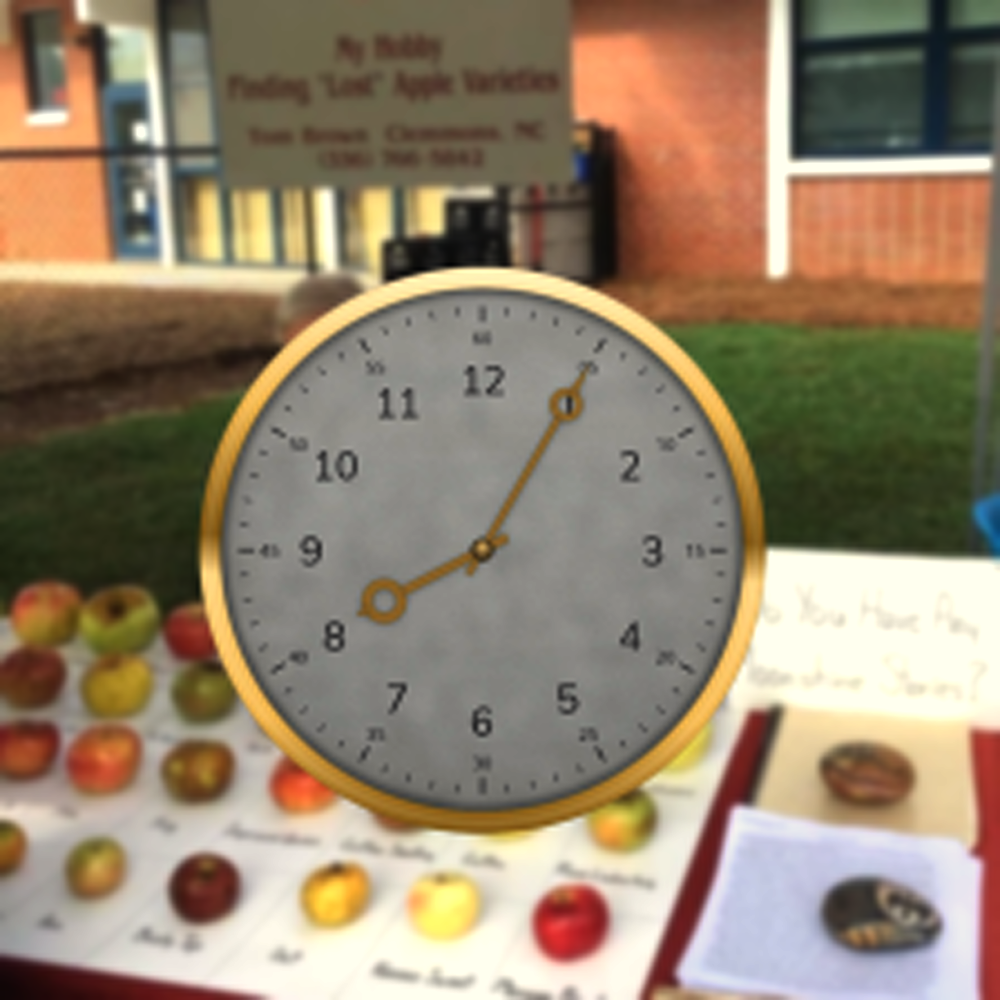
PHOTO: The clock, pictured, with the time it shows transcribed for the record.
8:05
